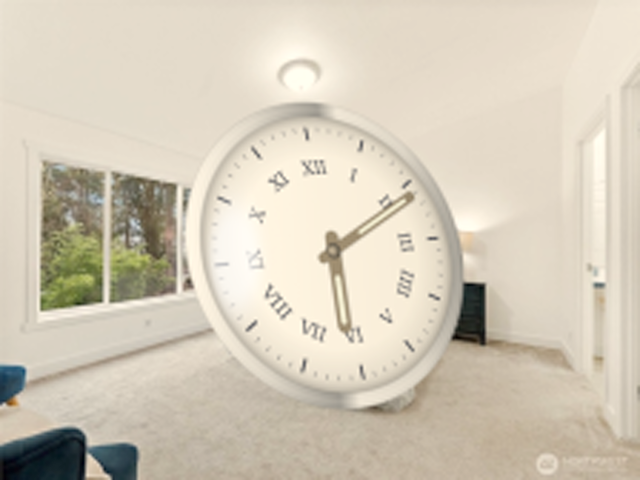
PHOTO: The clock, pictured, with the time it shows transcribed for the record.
6:11
